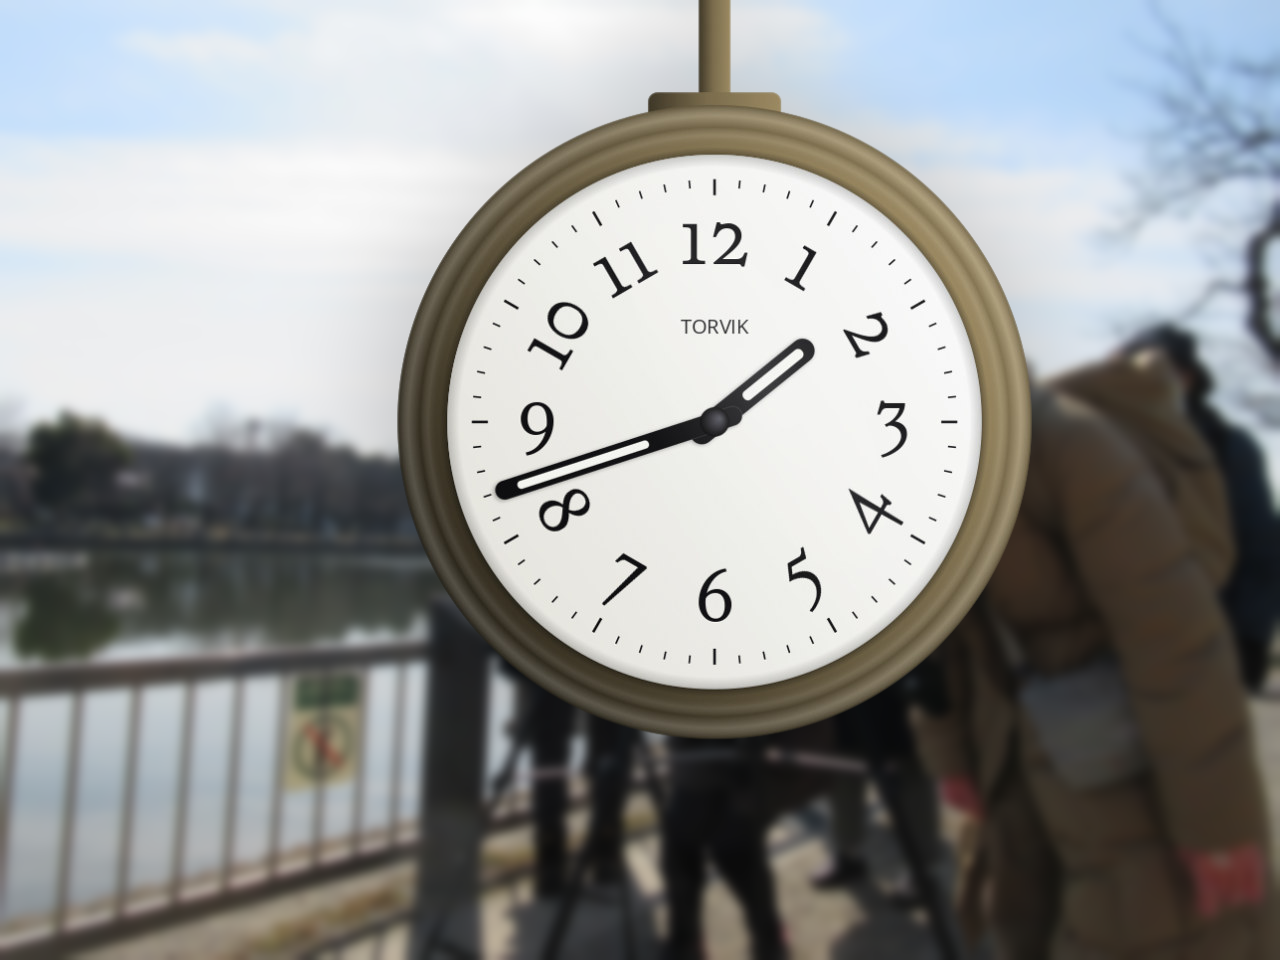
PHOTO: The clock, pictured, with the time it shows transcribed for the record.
1:42
